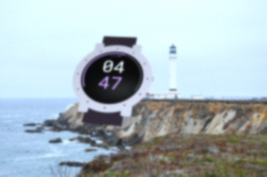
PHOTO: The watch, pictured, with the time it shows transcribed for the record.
4:47
